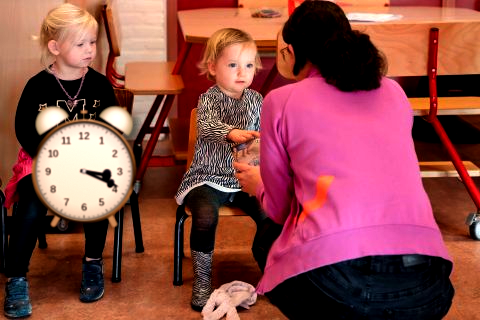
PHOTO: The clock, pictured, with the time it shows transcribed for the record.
3:19
